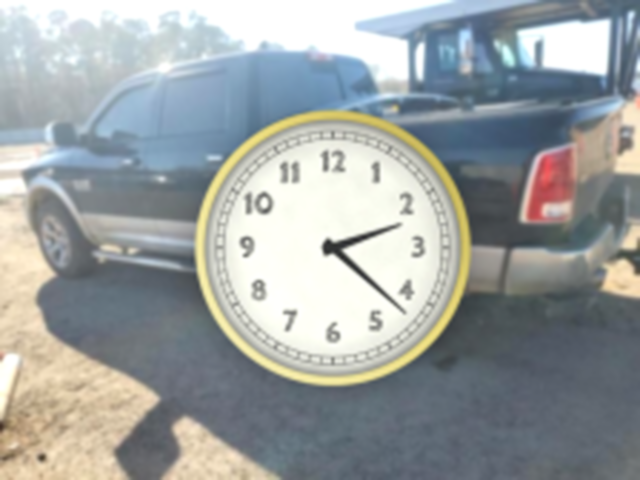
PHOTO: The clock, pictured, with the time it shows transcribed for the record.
2:22
